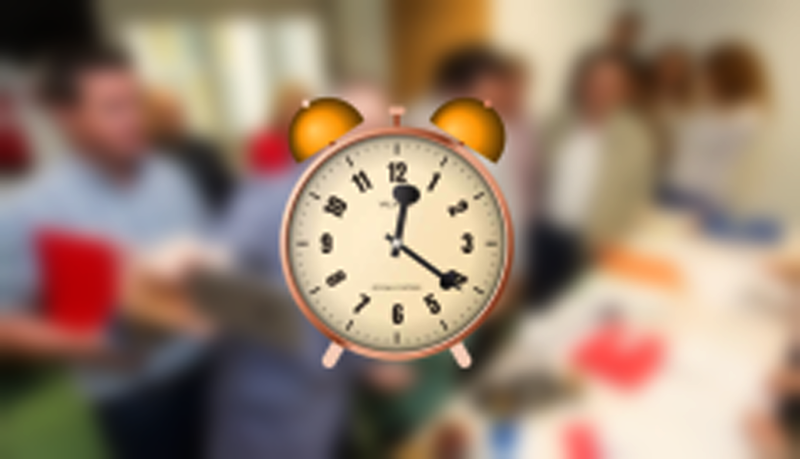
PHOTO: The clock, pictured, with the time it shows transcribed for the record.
12:21
